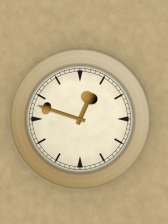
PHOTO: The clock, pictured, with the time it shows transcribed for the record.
12:48
